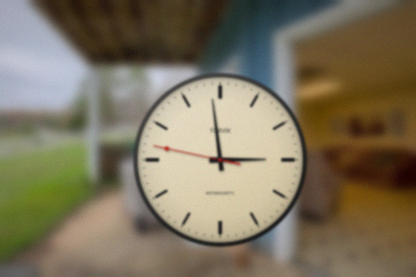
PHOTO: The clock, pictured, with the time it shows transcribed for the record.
2:58:47
